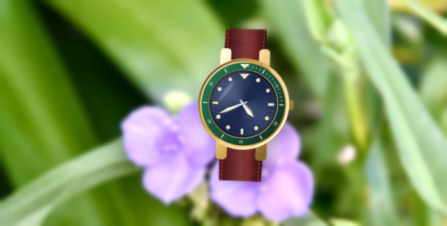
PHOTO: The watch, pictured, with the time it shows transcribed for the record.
4:41
